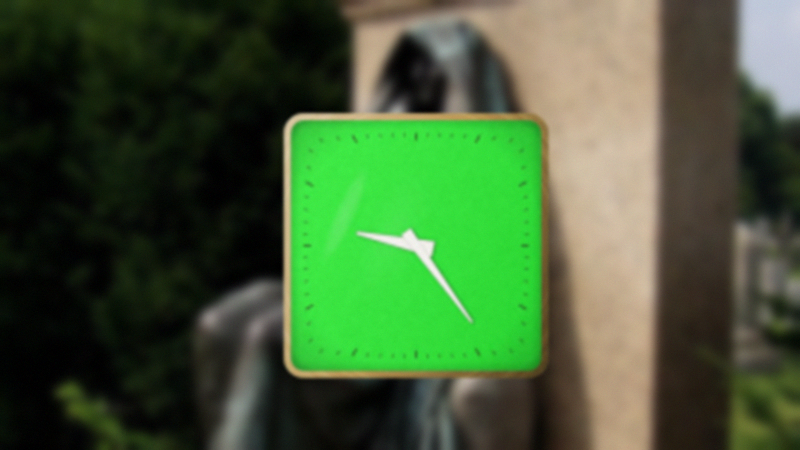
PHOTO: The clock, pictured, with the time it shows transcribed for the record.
9:24
